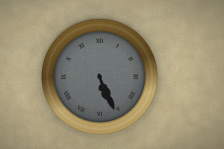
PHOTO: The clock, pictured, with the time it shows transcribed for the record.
5:26
